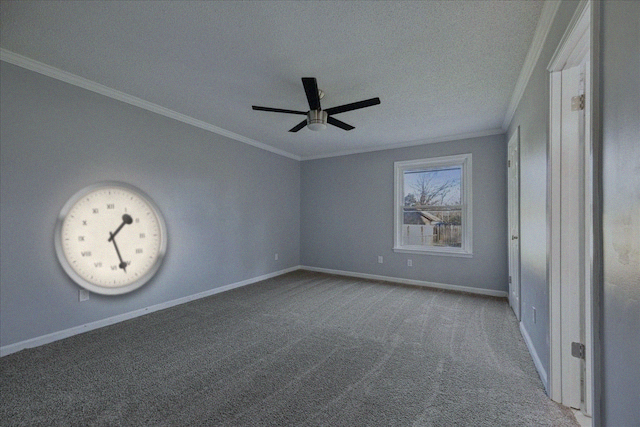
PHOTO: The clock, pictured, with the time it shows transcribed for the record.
1:27
